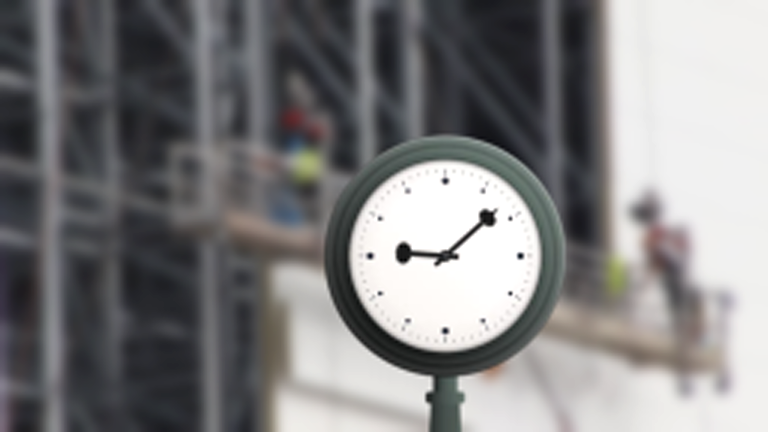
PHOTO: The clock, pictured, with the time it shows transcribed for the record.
9:08
